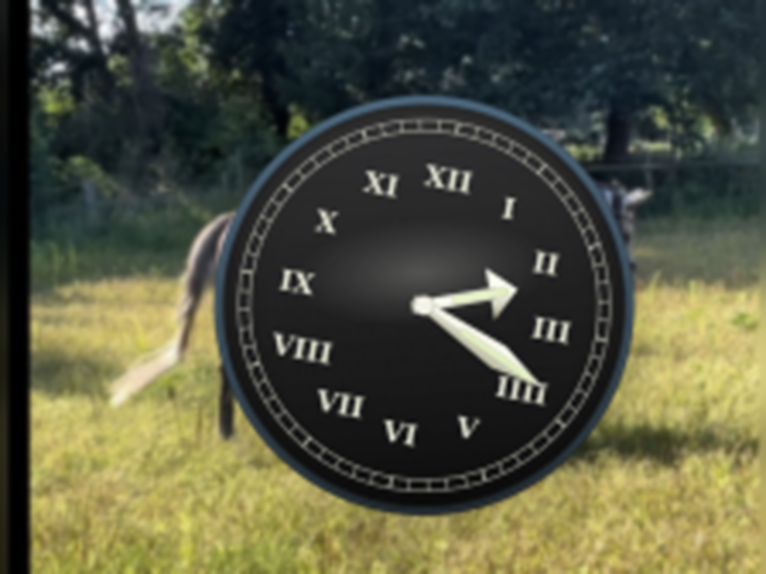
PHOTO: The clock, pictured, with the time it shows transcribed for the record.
2:19
